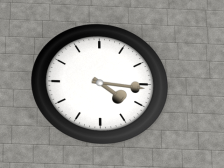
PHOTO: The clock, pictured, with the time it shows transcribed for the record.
4:16
